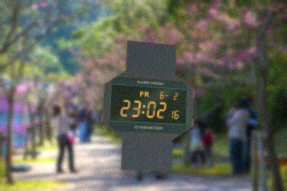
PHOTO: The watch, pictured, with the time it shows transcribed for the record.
23:02:16
